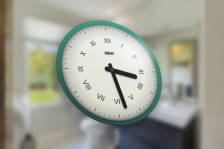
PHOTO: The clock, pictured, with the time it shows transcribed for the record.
3:28
